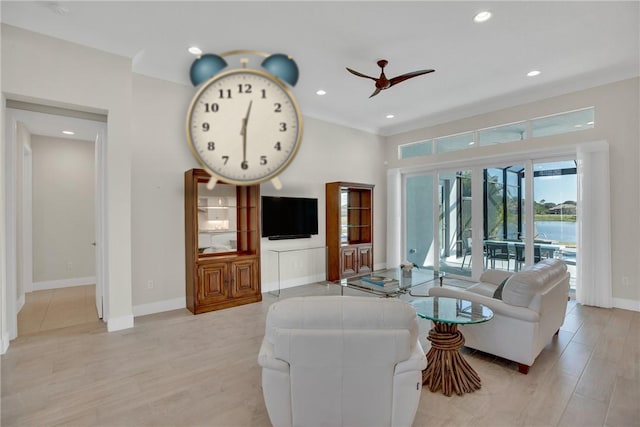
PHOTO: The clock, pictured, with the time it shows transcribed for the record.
12:30
